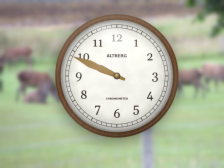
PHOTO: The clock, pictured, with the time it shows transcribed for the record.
9:49
